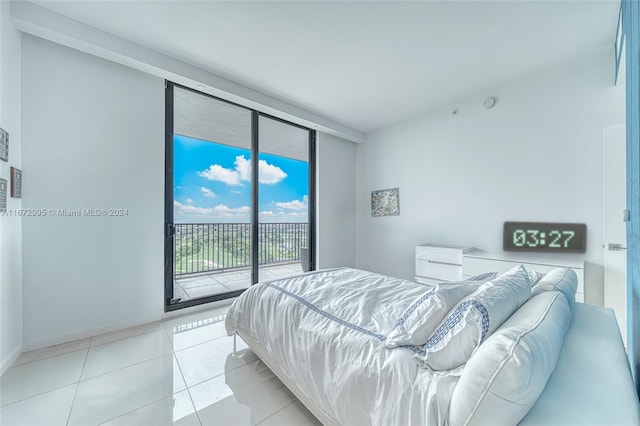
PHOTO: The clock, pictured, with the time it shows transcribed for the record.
3:27
